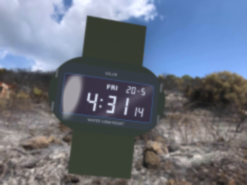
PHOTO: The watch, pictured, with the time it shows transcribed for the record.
4:31
